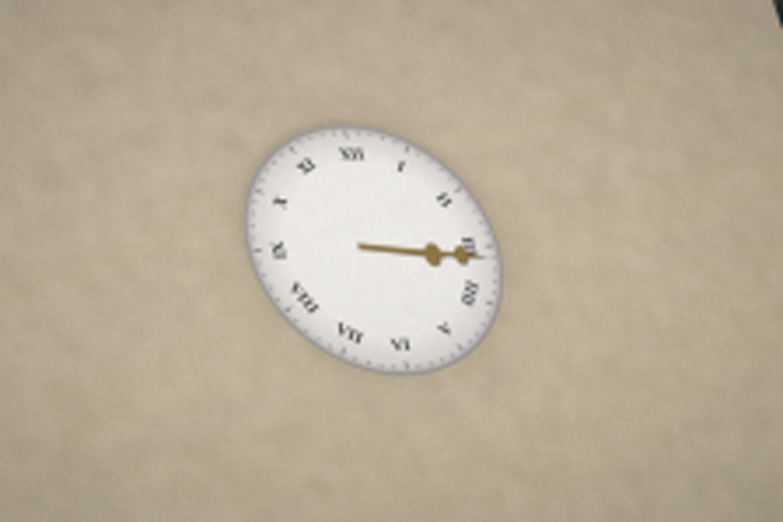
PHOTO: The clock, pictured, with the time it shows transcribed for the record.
3:16
